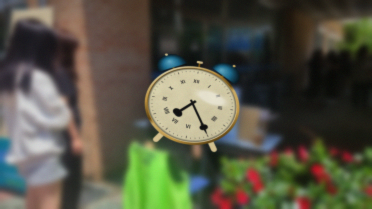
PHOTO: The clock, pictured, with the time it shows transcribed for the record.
7:25
